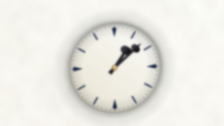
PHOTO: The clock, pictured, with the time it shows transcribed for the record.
1:08
